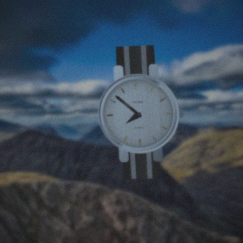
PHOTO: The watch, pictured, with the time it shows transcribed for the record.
7:52
